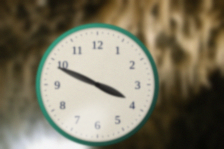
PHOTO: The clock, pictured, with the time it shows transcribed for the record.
3:49
